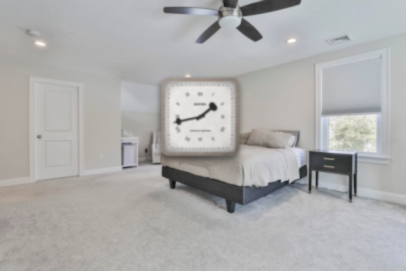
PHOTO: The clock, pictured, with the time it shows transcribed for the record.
1:43
